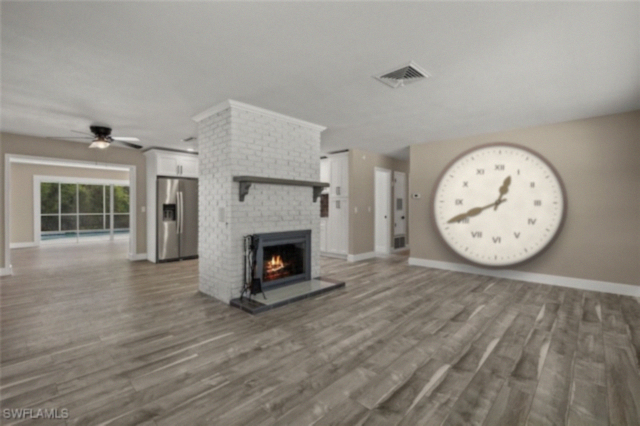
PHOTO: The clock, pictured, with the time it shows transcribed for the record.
12:41
